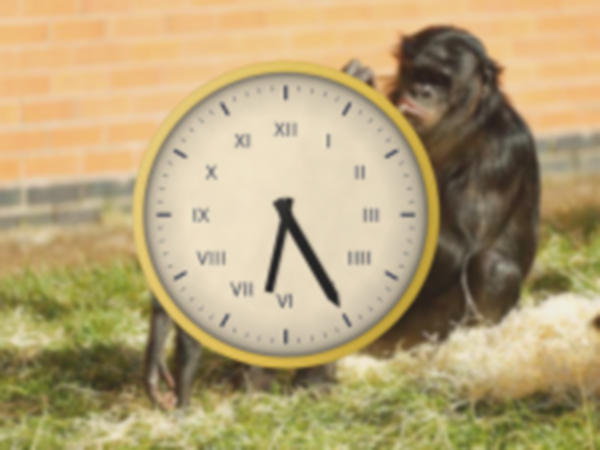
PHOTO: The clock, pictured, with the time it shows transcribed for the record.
6:25
